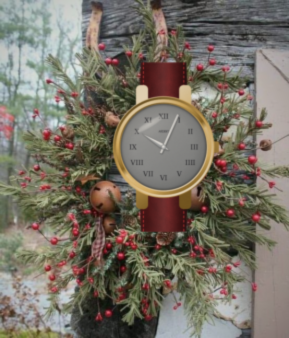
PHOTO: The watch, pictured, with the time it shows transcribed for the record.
10:04
